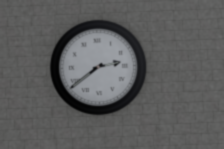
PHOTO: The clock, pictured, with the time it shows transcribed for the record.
2:39
